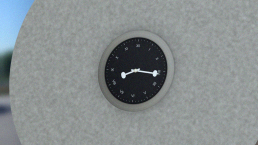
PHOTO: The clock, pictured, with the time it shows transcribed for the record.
8:16
